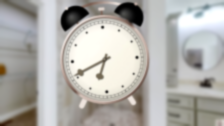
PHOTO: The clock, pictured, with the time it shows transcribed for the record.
6:41
